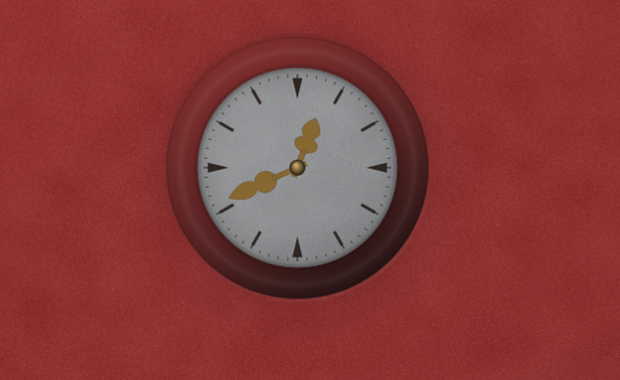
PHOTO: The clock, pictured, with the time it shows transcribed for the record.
12:41
